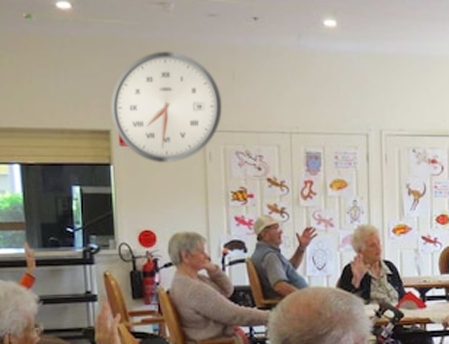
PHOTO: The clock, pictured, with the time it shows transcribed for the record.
7:31
